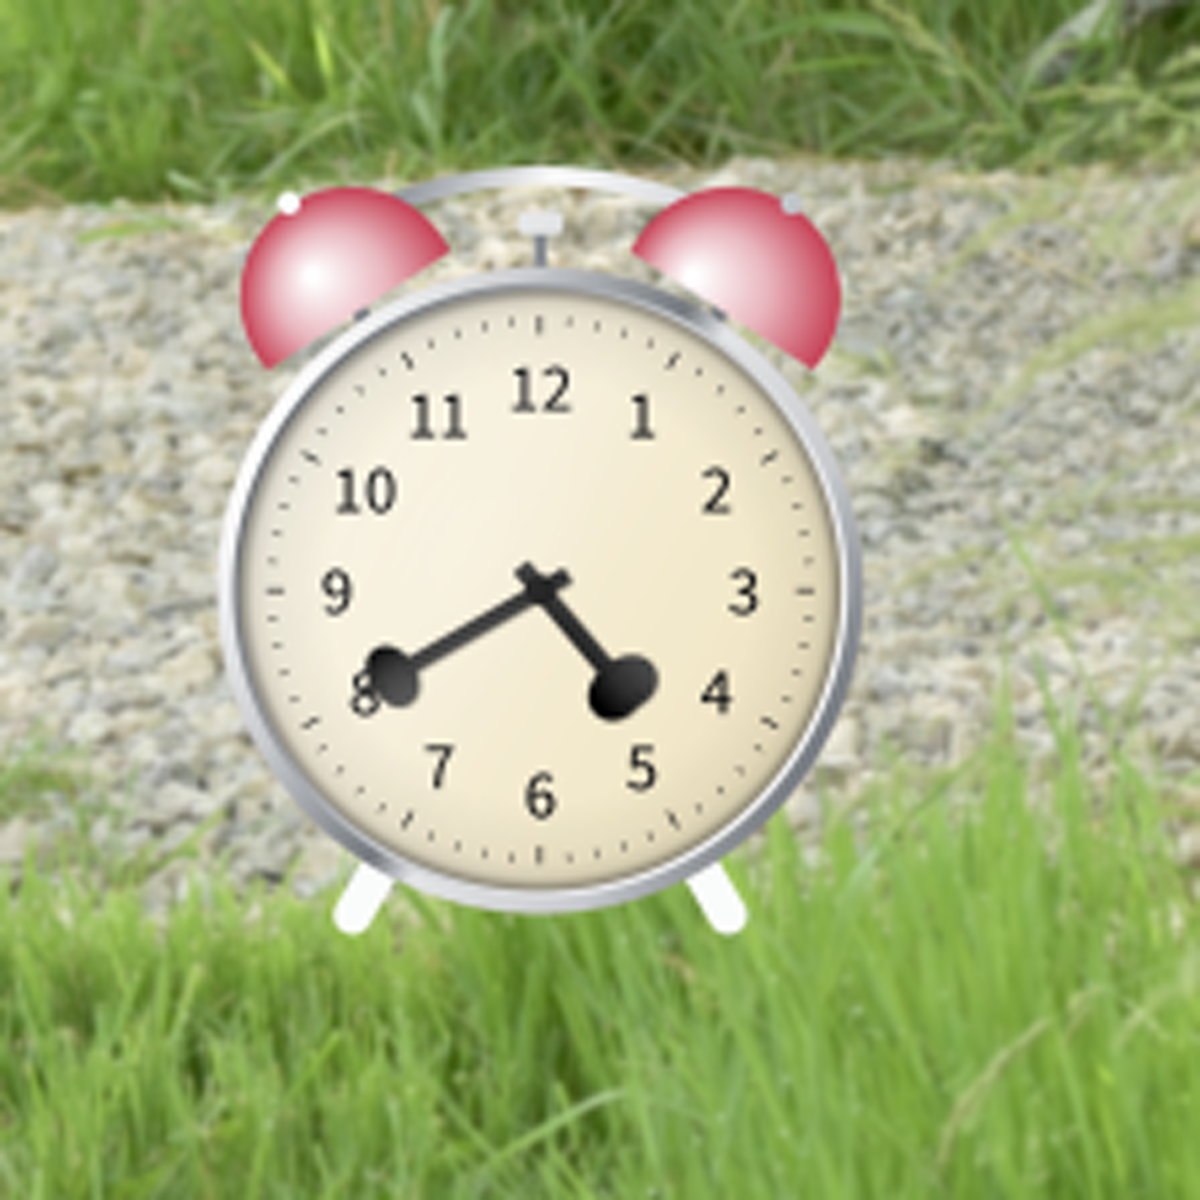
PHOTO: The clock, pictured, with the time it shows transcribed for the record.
4:40
